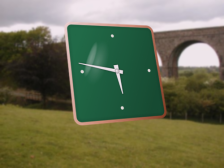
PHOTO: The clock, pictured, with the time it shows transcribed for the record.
5:47
